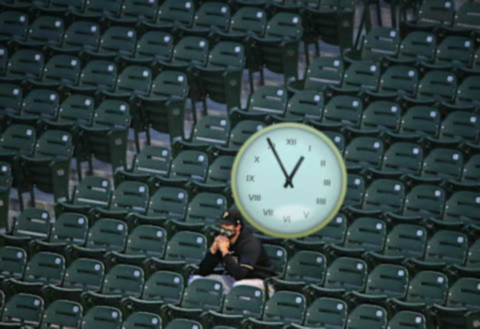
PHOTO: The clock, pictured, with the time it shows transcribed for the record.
12:55
